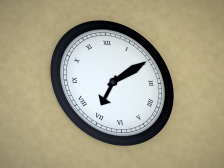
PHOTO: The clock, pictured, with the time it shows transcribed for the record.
7:10
